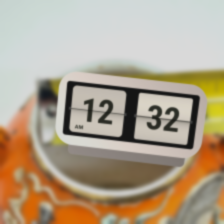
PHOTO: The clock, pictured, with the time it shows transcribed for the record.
12:32
